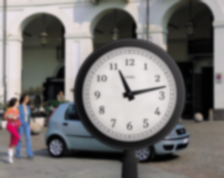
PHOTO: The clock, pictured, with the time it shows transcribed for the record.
11:13
